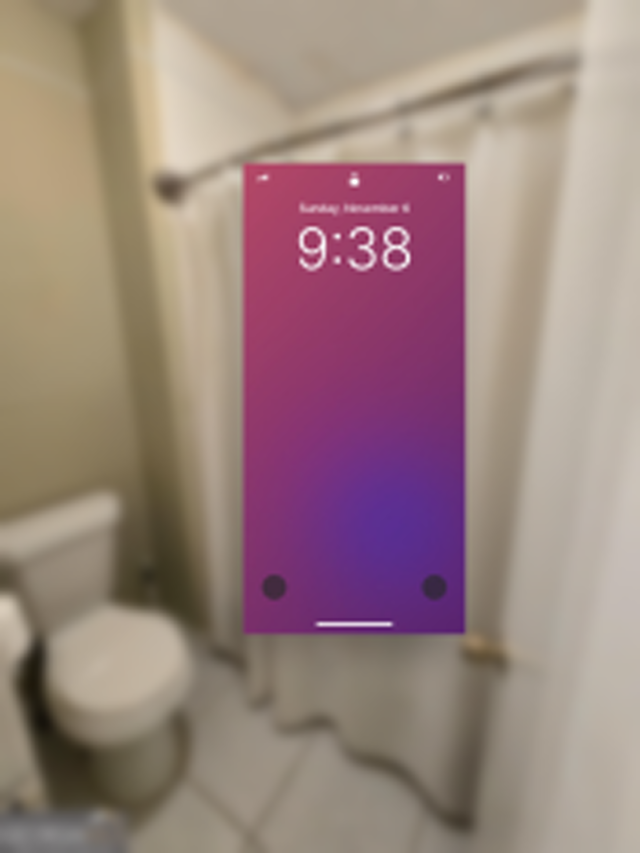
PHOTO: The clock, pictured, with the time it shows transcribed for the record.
9:38
